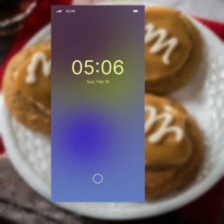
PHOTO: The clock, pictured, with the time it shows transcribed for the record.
5:06
